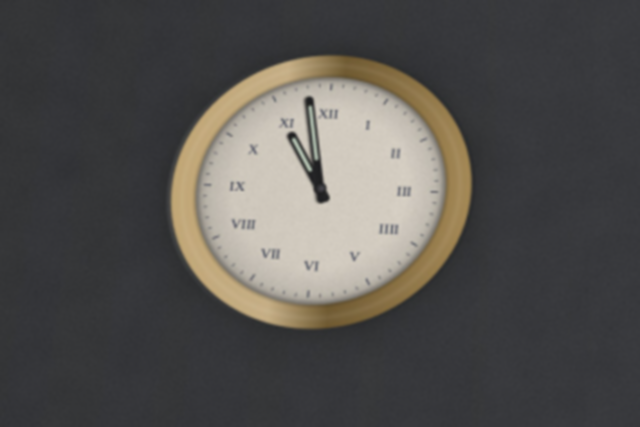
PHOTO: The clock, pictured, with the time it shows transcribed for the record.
10:58
